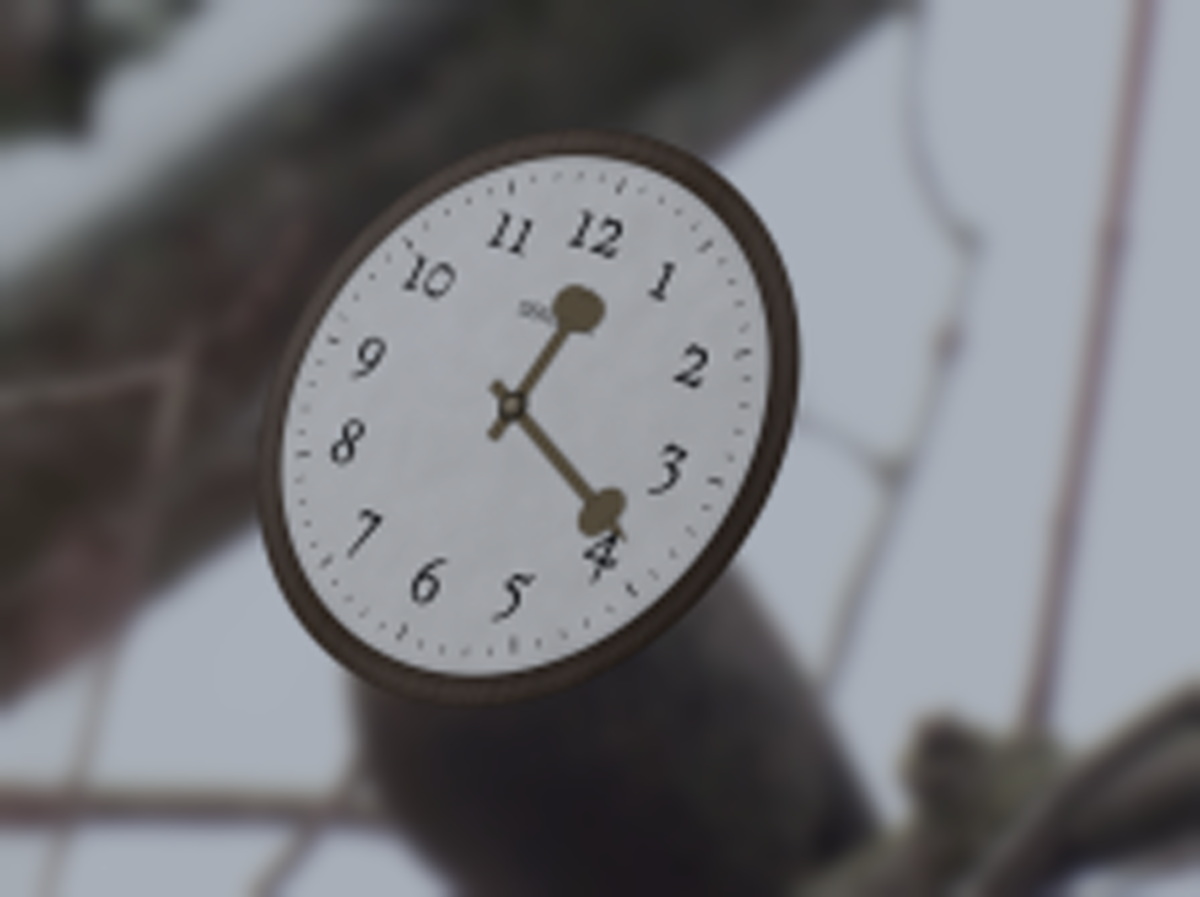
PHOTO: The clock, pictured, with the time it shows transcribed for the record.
12:19
